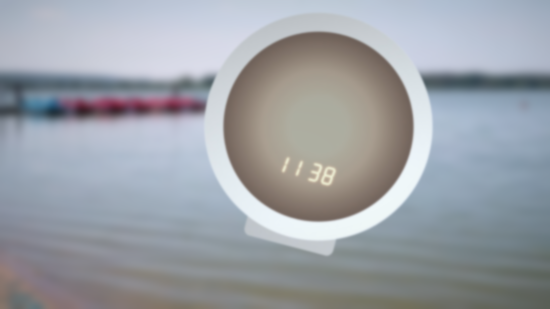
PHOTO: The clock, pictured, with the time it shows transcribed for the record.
11:38
